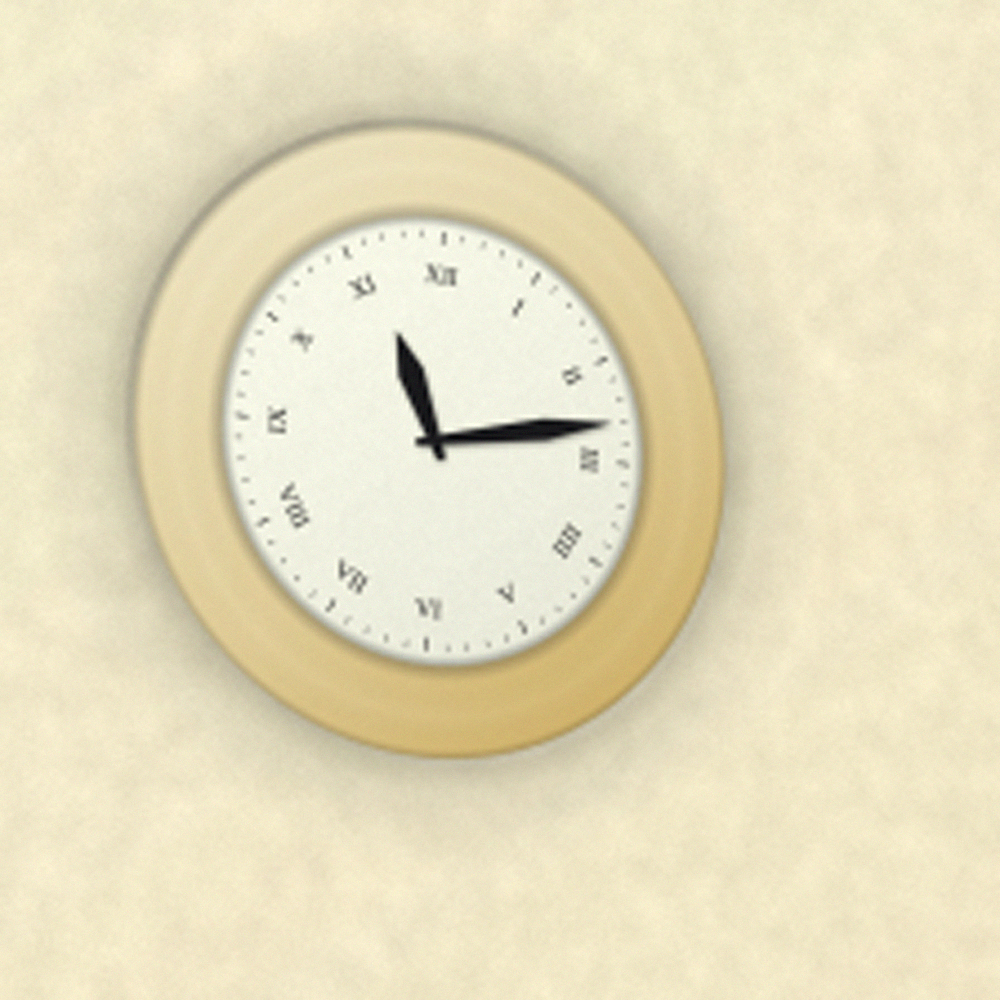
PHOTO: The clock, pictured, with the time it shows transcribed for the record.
11:13
